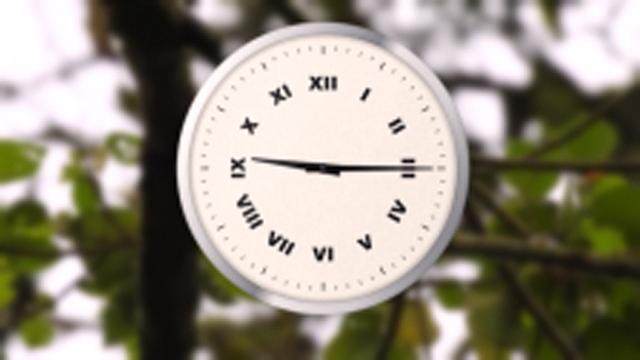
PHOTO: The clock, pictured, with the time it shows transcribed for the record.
9:15
